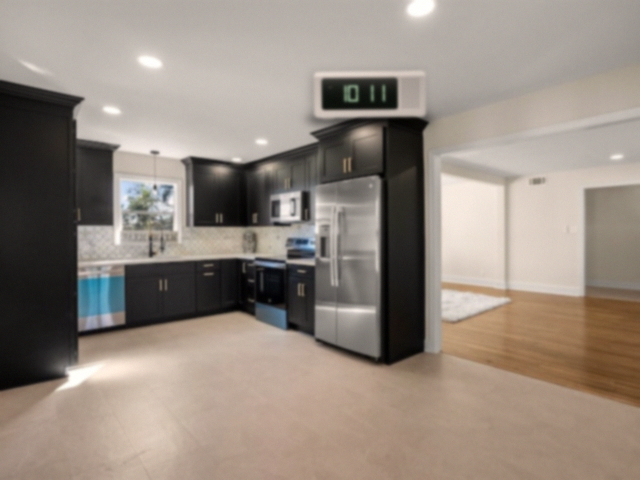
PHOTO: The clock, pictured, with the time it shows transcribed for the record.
10:11
